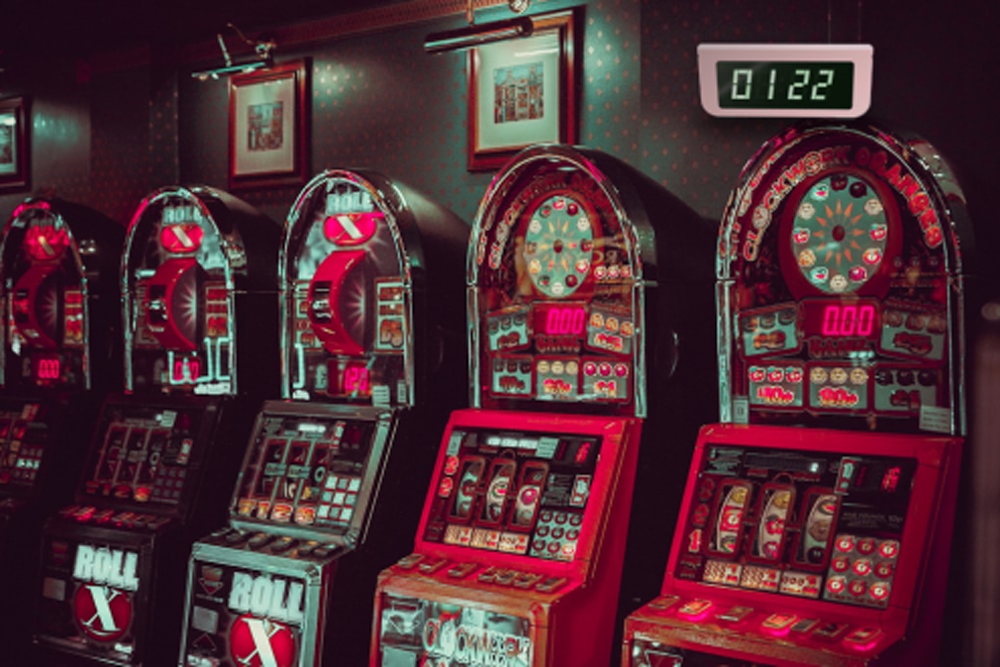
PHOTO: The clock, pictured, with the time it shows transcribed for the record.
1:22
